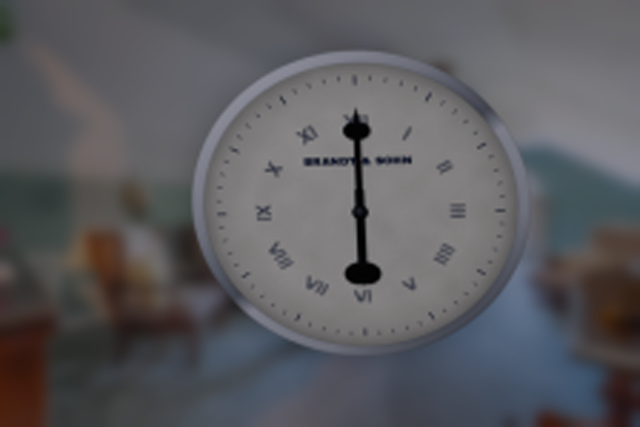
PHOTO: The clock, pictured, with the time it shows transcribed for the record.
6:00
